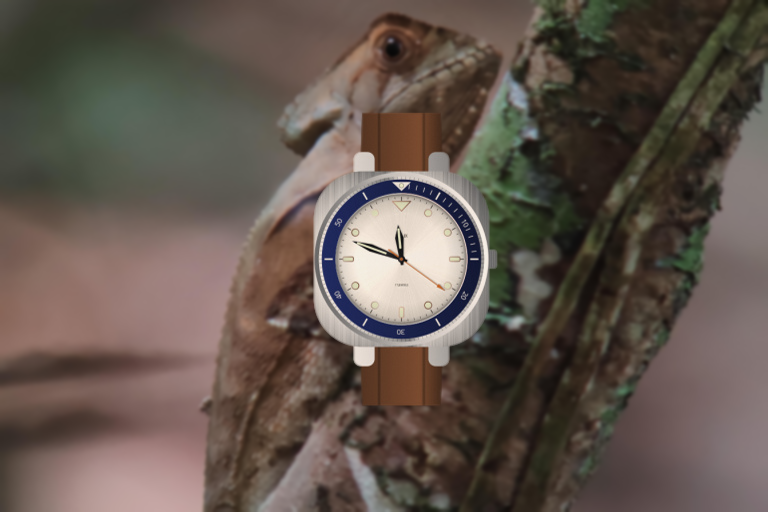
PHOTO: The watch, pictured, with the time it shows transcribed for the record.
11:48:21
